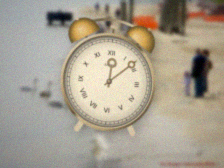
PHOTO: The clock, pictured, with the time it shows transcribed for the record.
12:08
